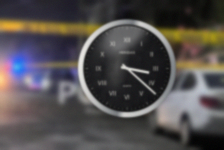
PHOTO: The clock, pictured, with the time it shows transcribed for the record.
3:22
